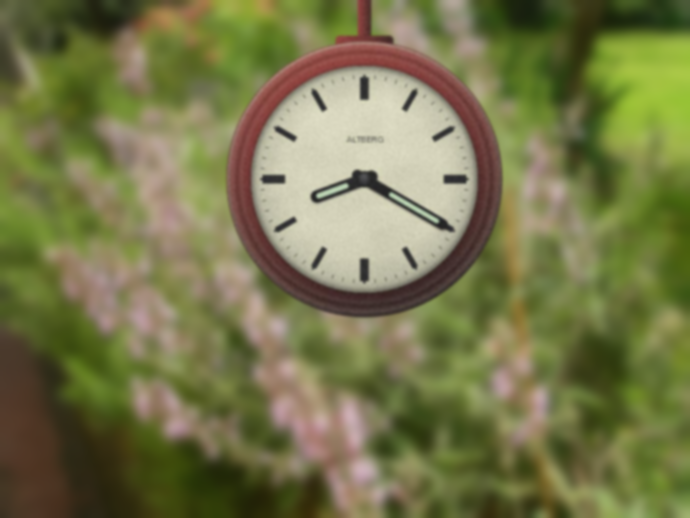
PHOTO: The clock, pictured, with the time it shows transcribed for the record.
8:20
